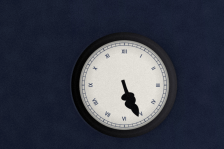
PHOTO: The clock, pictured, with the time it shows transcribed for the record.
5:26
